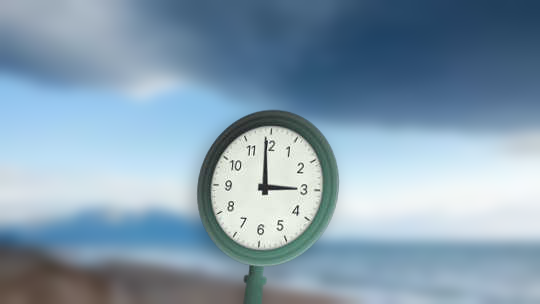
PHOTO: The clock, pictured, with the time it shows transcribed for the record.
2:59
